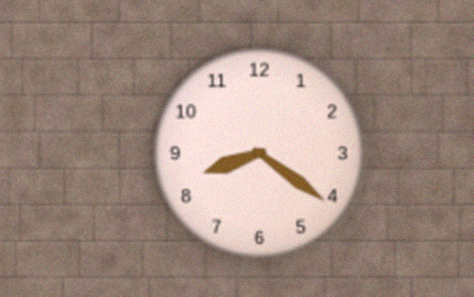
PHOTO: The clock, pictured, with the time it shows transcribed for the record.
8:21
